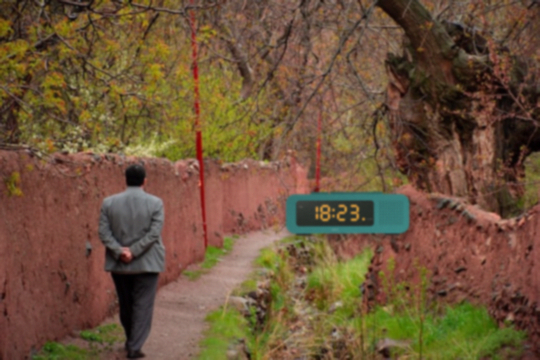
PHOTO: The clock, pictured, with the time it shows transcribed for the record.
18:23
